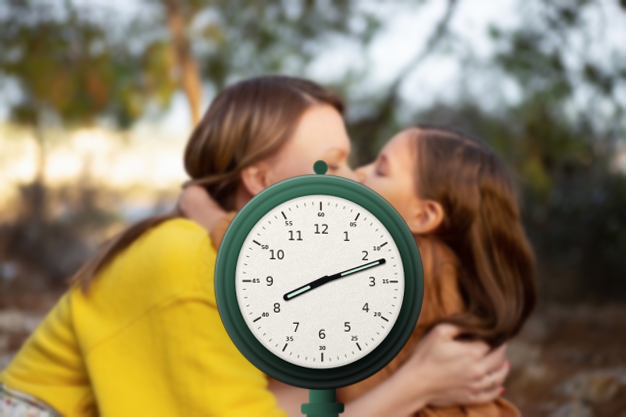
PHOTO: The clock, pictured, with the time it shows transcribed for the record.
8:12
